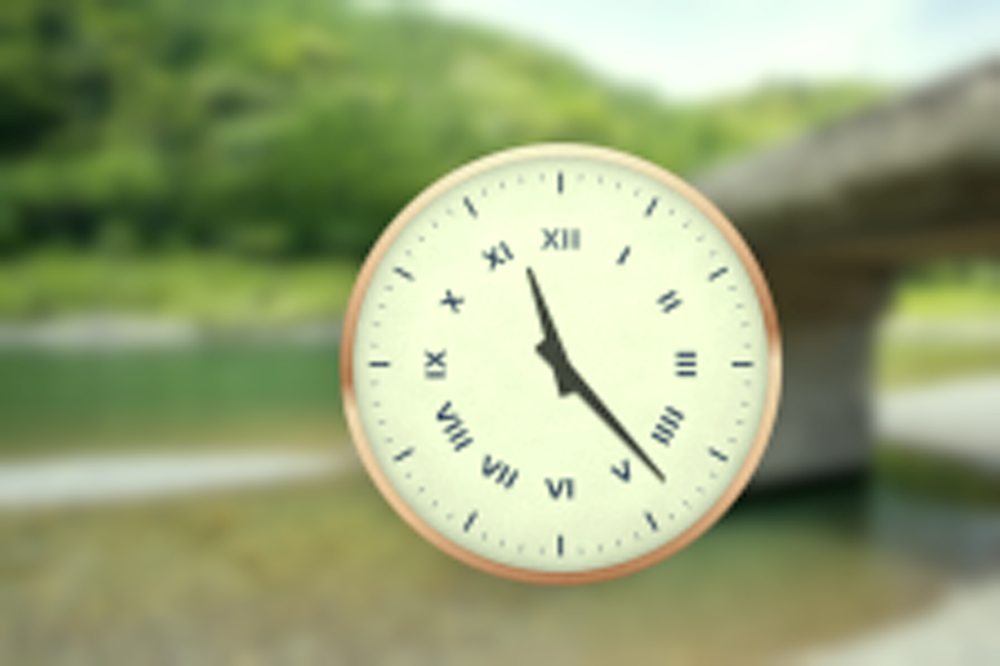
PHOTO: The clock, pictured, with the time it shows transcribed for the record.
11:23
